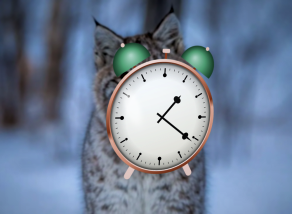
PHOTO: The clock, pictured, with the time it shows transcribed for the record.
1:21
